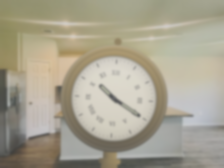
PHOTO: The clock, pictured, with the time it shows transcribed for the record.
10:20
